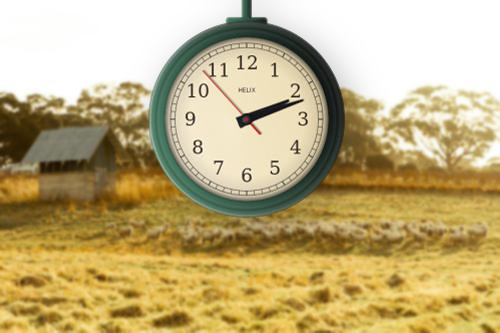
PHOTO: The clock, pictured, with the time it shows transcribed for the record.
2:11:53
